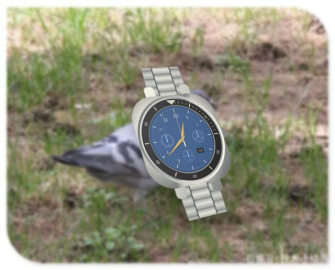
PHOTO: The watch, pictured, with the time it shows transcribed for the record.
12:39
